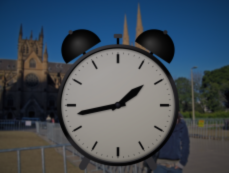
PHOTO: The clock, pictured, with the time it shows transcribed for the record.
1:43
